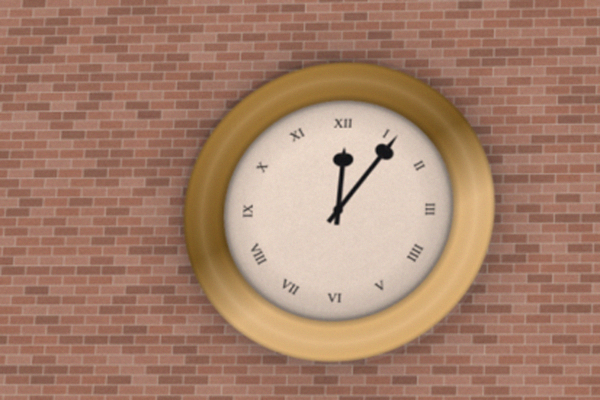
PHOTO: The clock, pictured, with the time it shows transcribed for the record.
12:06
